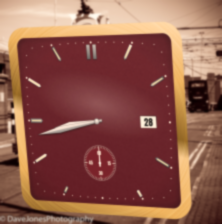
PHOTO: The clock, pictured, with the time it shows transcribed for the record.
8:43
